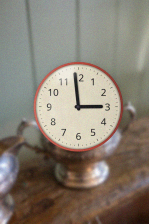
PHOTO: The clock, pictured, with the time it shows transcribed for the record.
2:59
